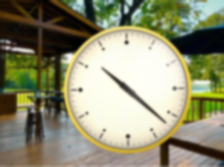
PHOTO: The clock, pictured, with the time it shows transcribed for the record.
10:22
